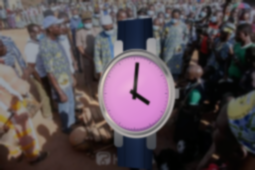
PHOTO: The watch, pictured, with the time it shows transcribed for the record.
4:01
